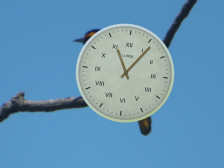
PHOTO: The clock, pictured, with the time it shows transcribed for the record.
11:06
